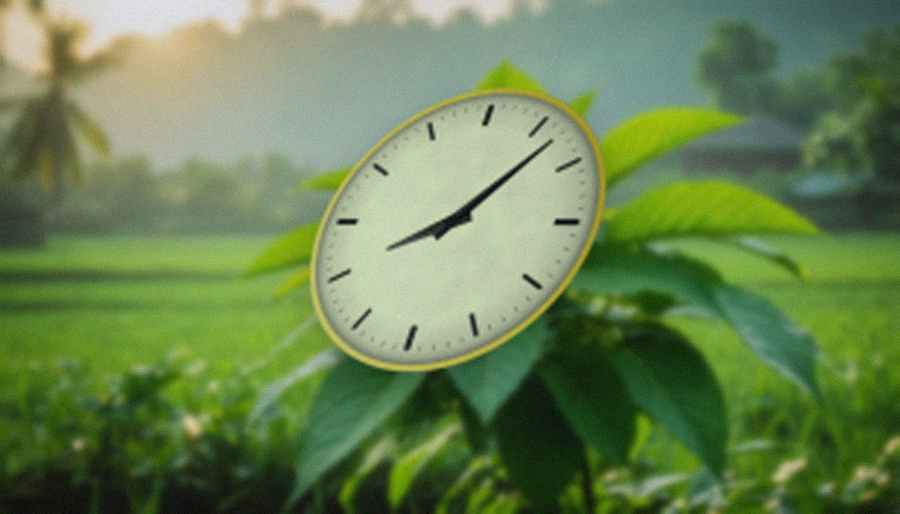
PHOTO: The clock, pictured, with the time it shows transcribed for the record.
8:07
